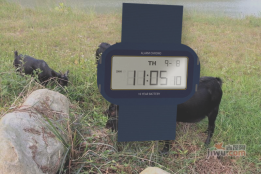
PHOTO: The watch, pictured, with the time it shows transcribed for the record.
11:05:10
